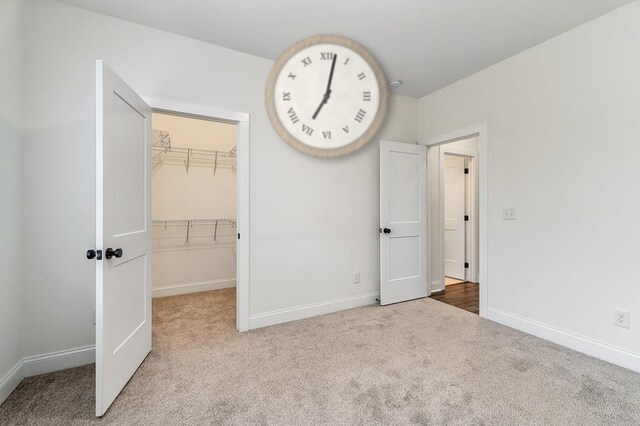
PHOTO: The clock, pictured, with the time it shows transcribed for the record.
7:02
